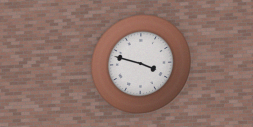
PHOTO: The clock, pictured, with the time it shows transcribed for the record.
3:48
